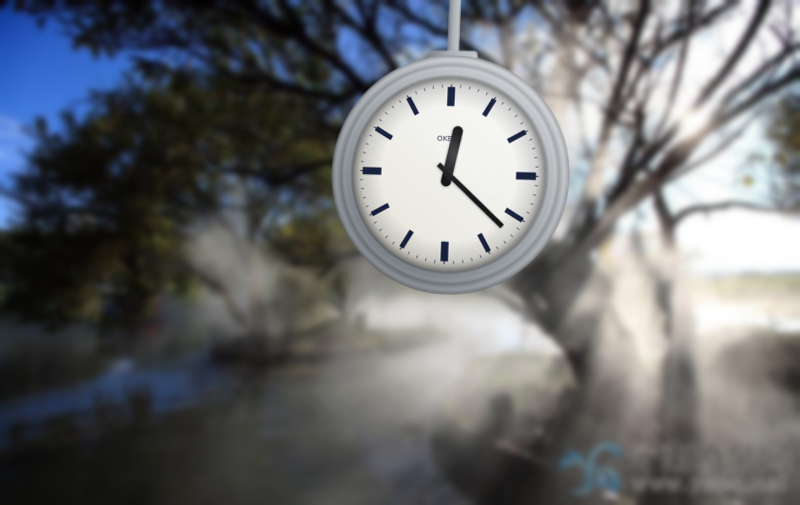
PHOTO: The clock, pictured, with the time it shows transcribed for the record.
12:22
